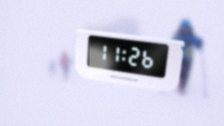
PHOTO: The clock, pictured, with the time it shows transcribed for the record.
11:26
